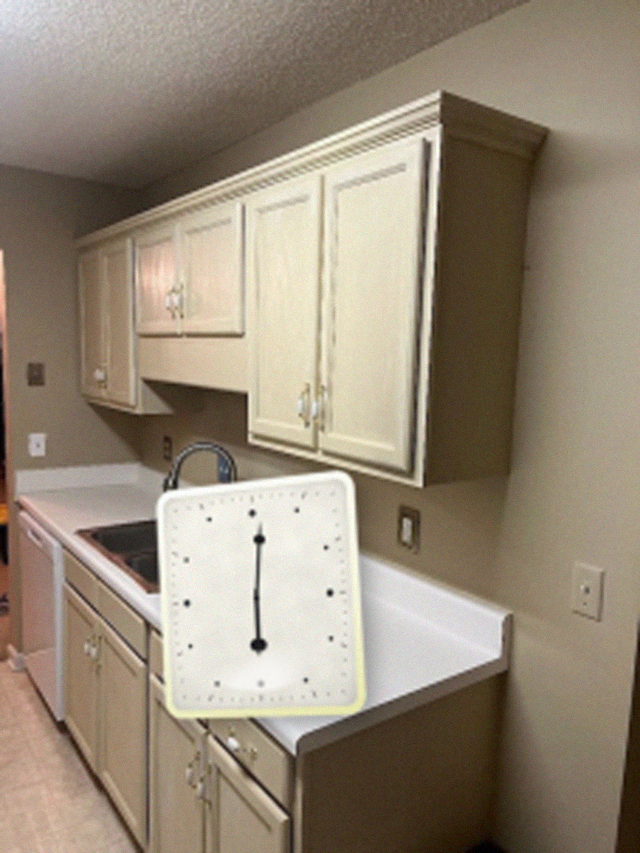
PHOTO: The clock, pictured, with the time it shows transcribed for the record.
6:01
